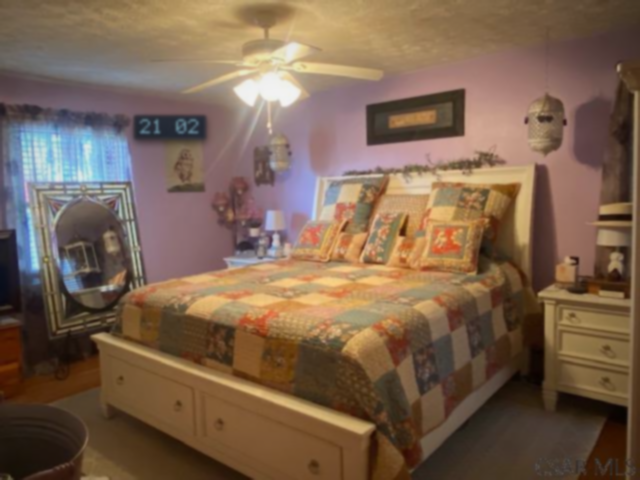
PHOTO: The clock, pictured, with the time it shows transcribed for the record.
21:02
